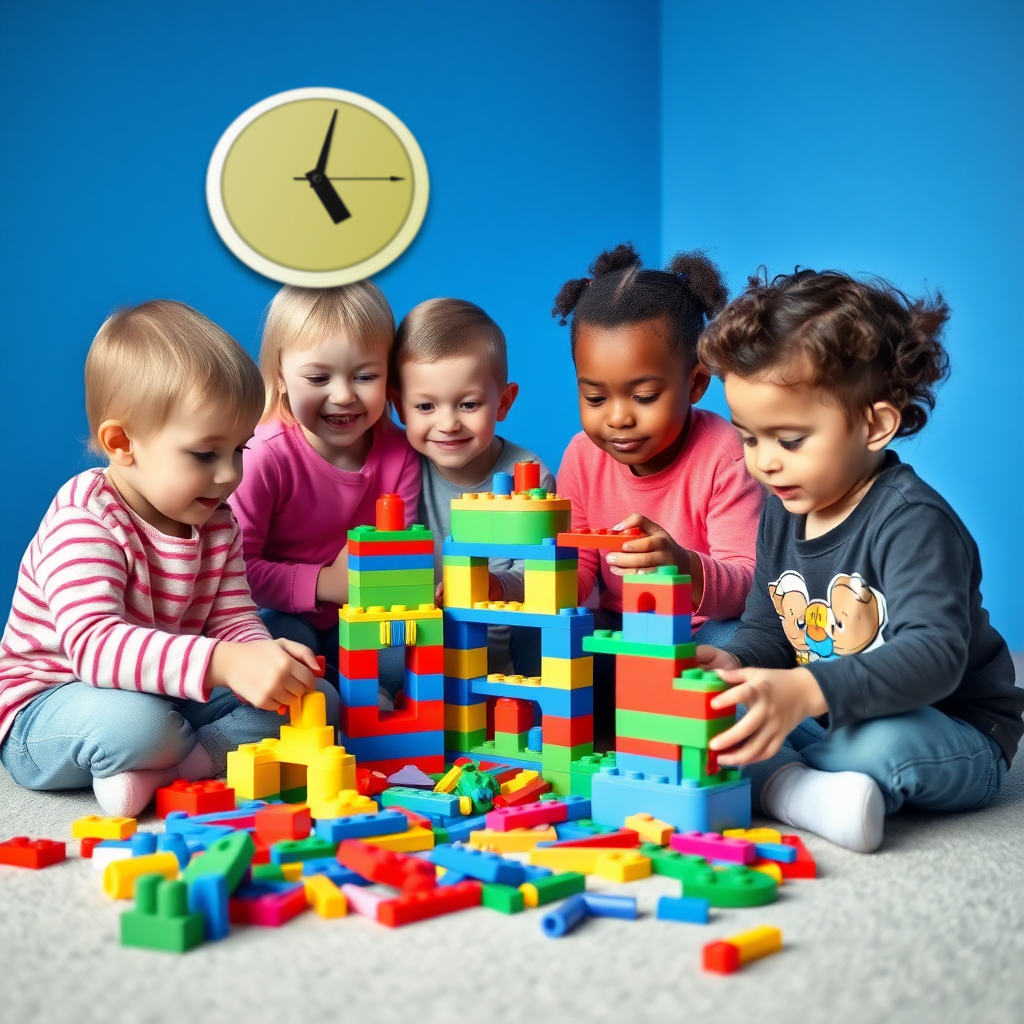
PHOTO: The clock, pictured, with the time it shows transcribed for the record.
5:02:15
